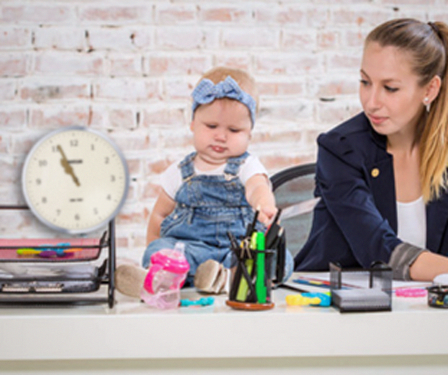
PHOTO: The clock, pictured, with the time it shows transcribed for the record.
10:56
